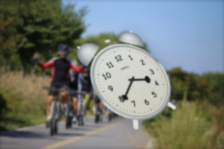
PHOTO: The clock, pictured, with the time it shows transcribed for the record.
3:39
